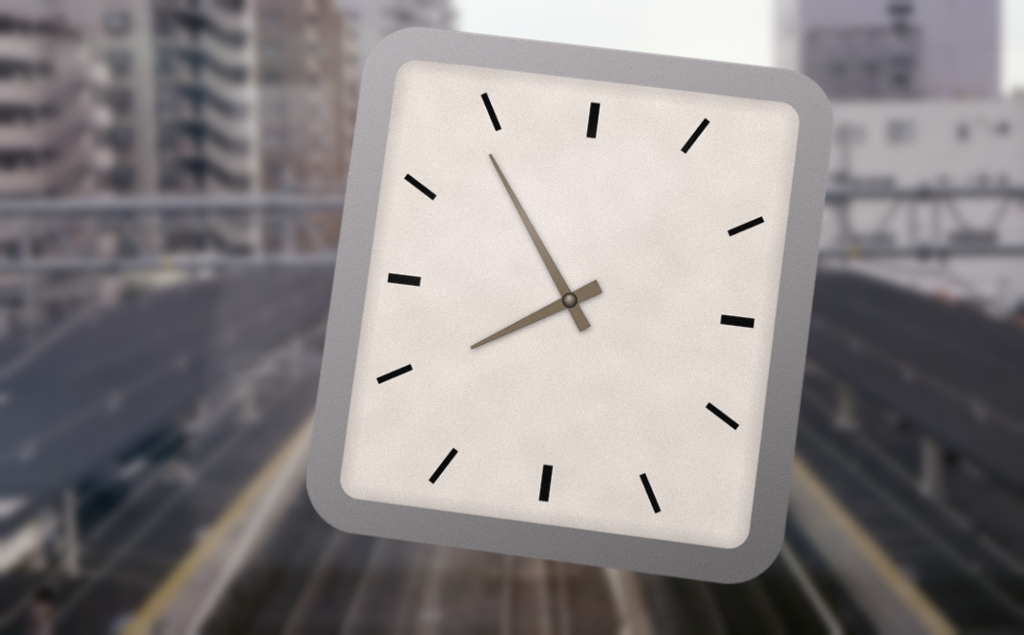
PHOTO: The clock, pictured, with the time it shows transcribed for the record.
7:54
